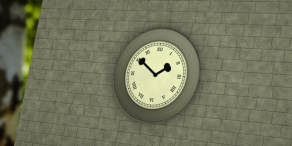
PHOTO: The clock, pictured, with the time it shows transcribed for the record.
1:51
